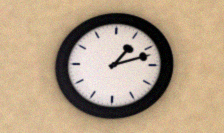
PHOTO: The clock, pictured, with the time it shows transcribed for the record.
1:12
